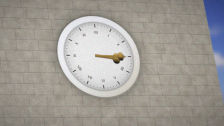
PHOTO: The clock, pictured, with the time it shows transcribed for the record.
3:15
